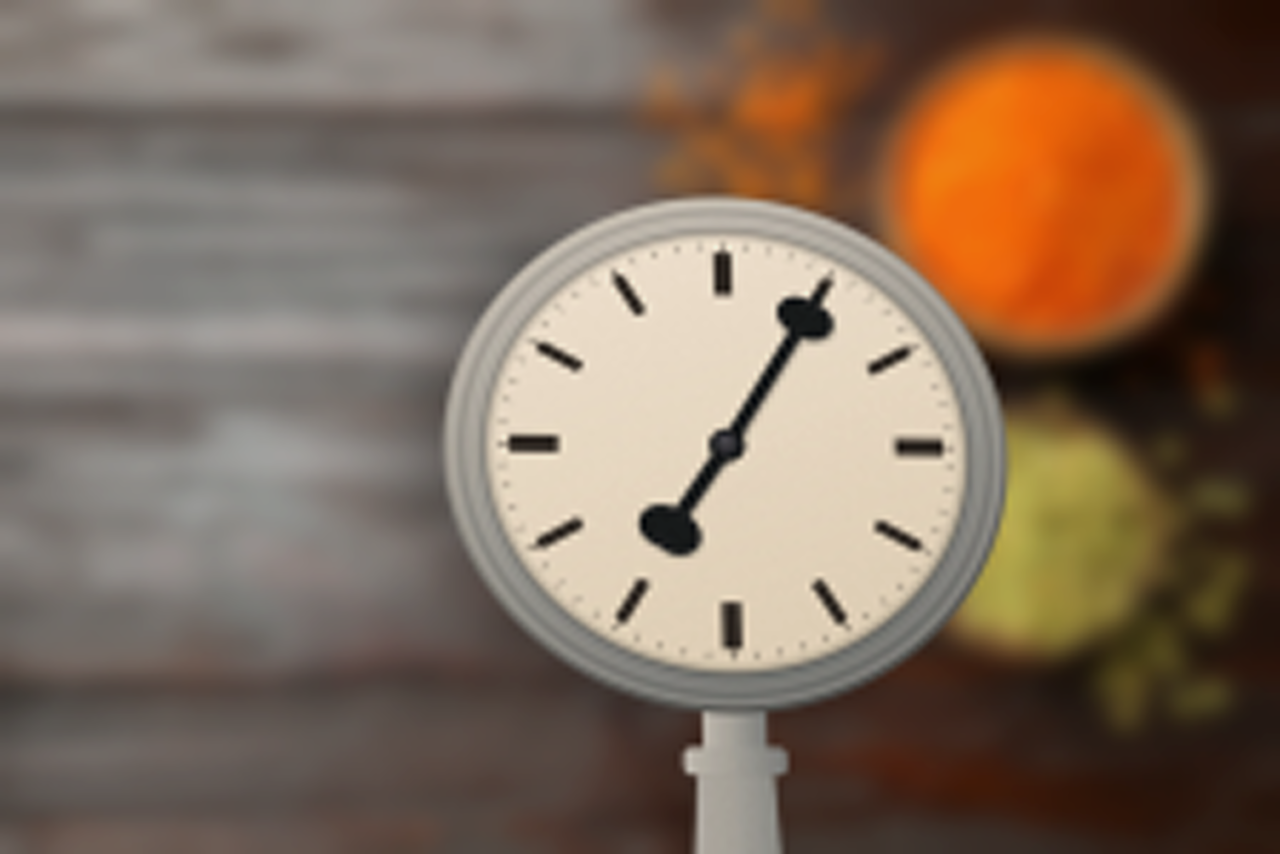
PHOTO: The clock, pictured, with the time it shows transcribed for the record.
7:05
